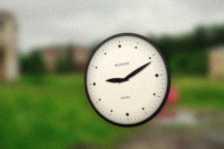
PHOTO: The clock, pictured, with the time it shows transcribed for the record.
9:11
